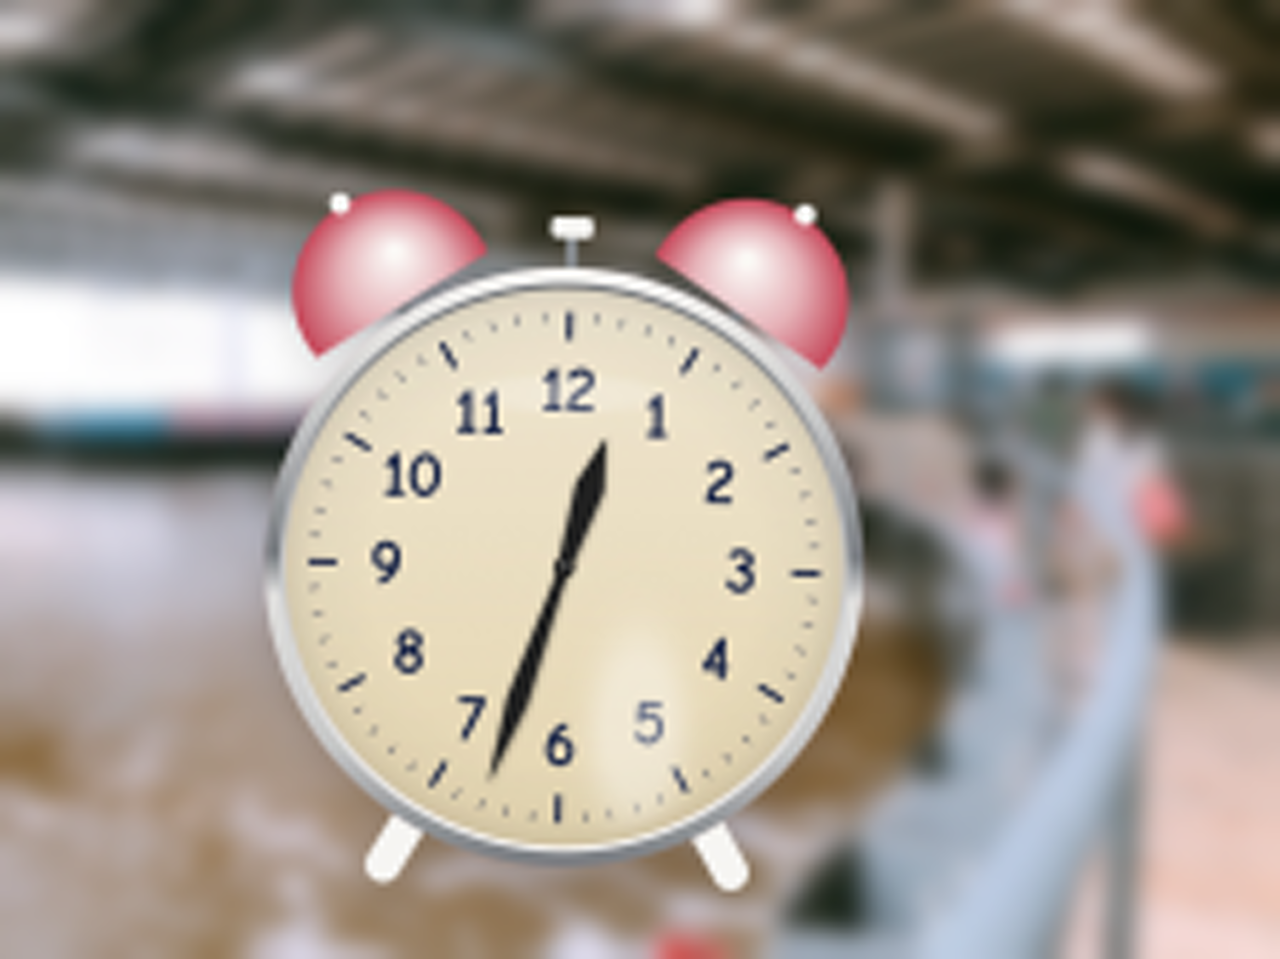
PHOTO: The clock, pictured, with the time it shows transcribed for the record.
12:33
